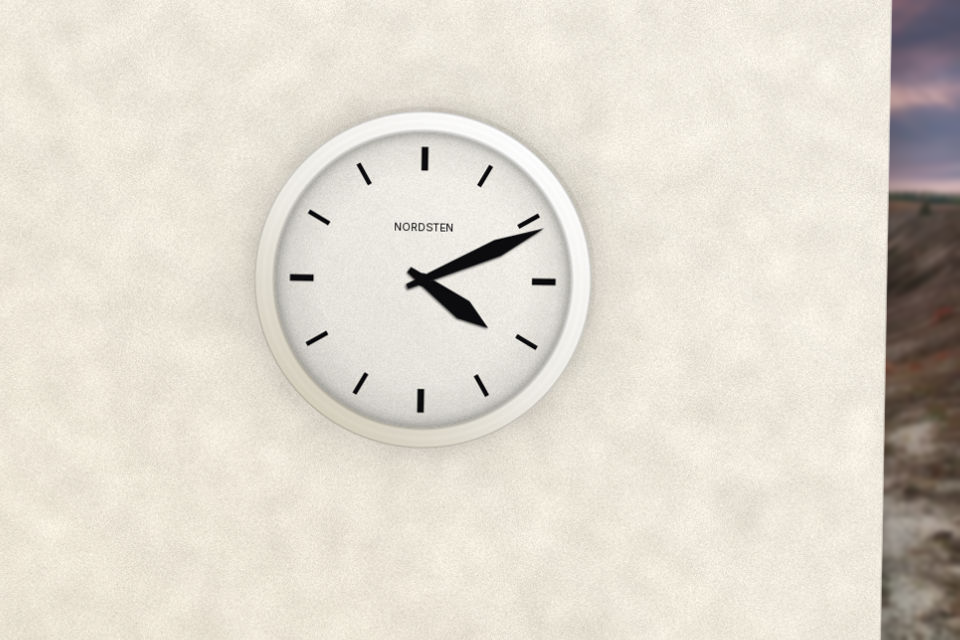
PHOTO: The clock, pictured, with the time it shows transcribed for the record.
4:11
